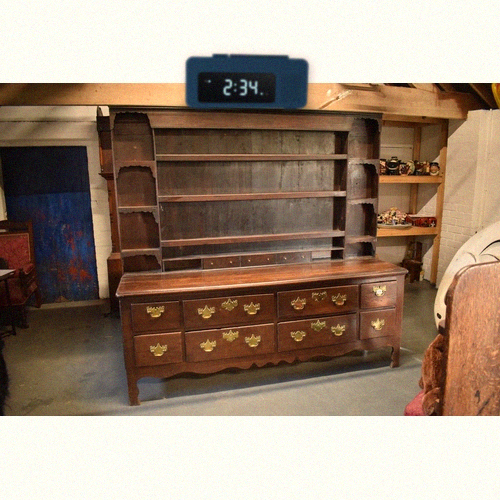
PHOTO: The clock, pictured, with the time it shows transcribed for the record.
2:34
